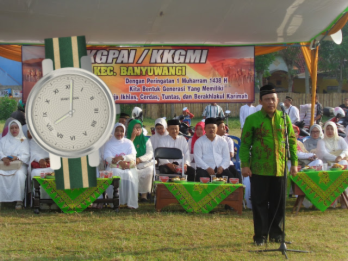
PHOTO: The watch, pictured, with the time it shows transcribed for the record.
8:01
